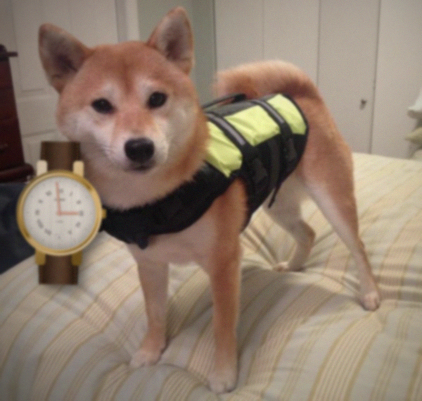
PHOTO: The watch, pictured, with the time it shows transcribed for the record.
2:59
